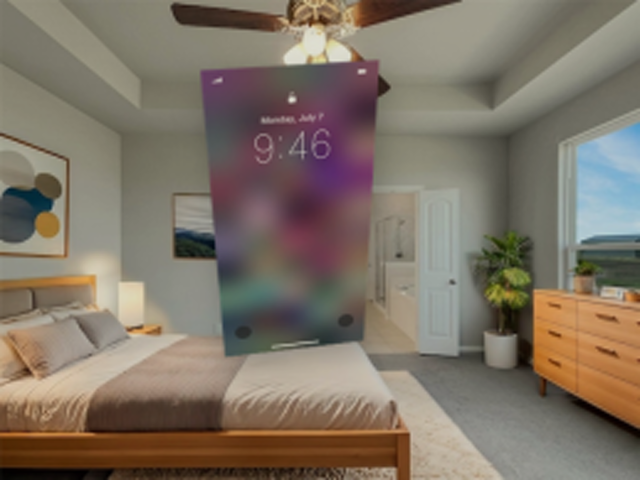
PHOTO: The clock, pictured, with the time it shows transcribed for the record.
9:46
